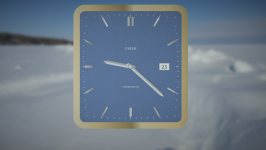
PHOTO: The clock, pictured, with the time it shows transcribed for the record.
9:22
